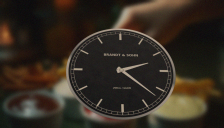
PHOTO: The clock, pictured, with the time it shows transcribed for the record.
2:22
